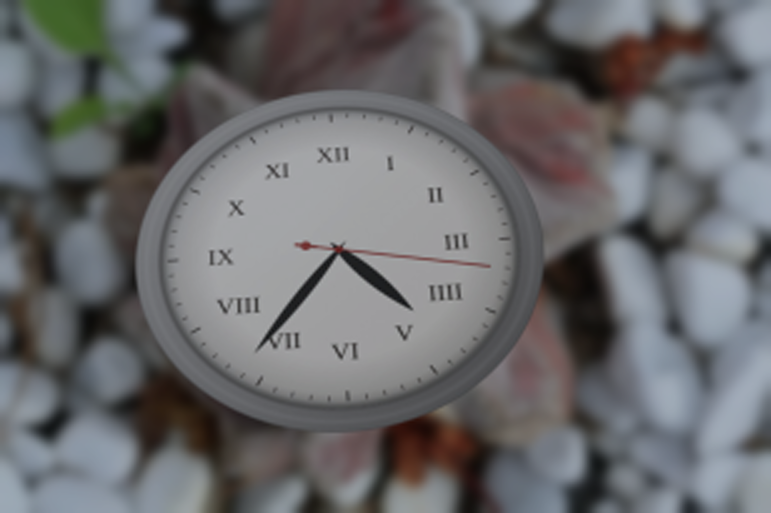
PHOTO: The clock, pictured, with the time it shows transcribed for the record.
4:36:17
